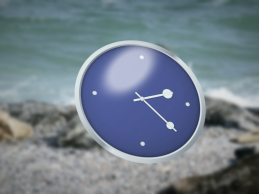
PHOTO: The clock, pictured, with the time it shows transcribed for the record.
2:22
